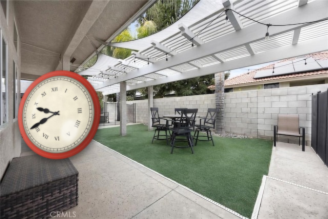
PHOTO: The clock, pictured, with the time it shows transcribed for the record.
9:41
